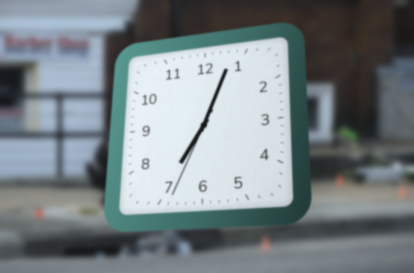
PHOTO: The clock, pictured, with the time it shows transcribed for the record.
7:03:34
